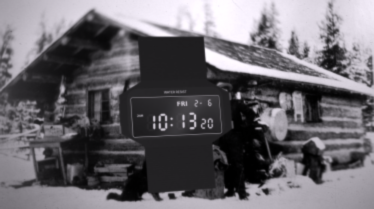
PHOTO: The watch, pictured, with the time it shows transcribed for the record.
10:13:20
